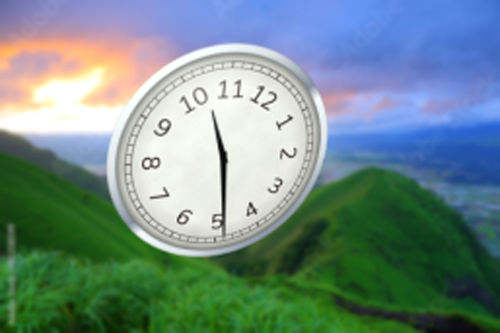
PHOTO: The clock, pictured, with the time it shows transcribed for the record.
10:24
